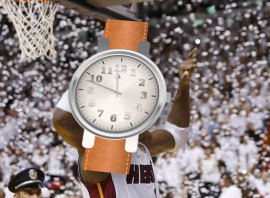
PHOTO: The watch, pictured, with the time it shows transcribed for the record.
11:48
